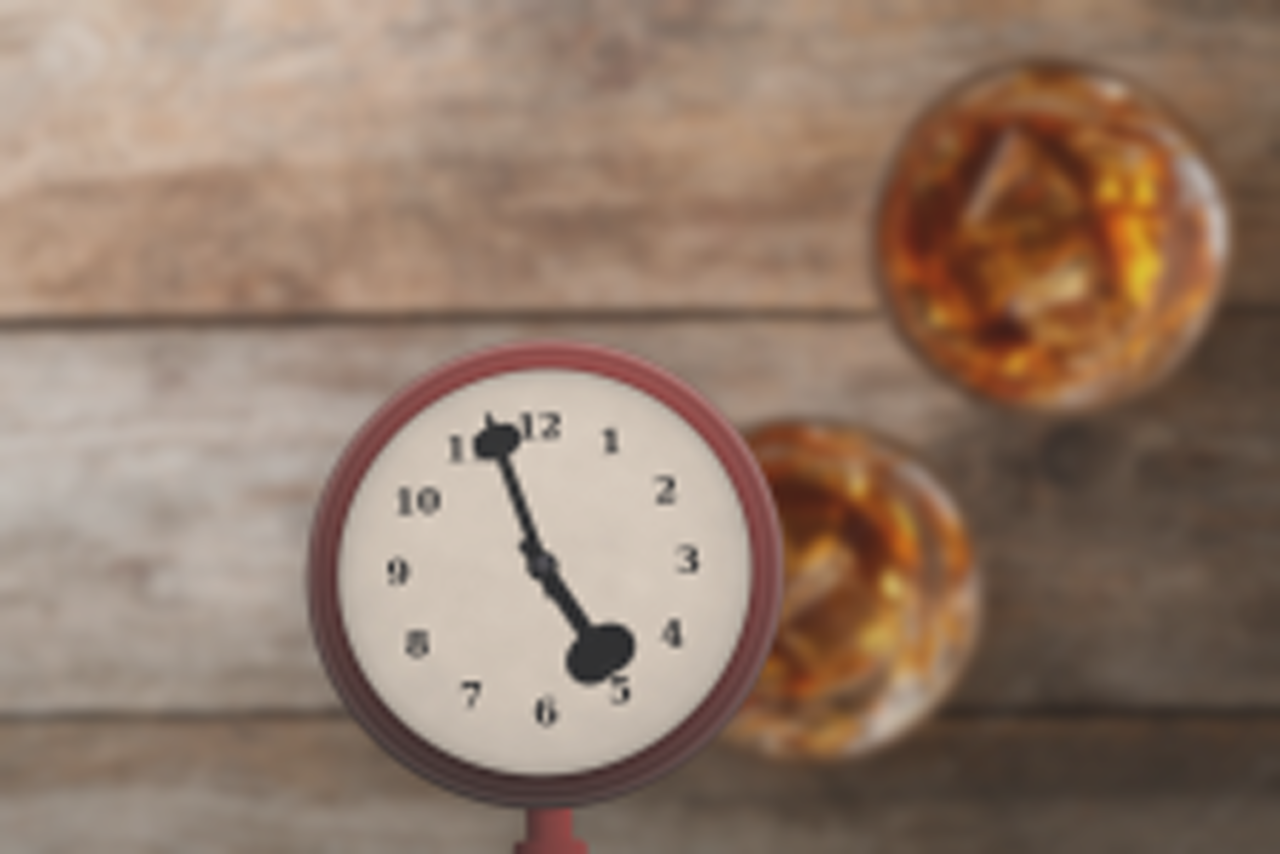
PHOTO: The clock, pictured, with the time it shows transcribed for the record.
4:57
